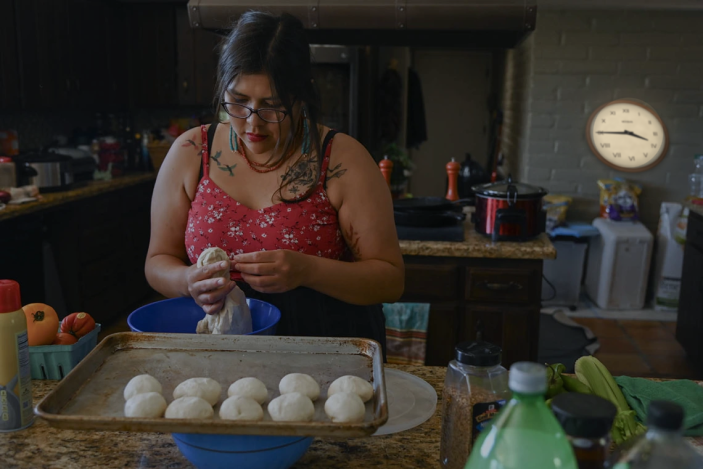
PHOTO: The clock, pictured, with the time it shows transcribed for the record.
3:45
